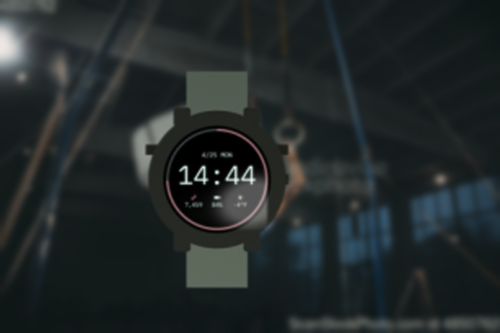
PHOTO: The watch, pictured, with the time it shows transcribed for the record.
14:44
